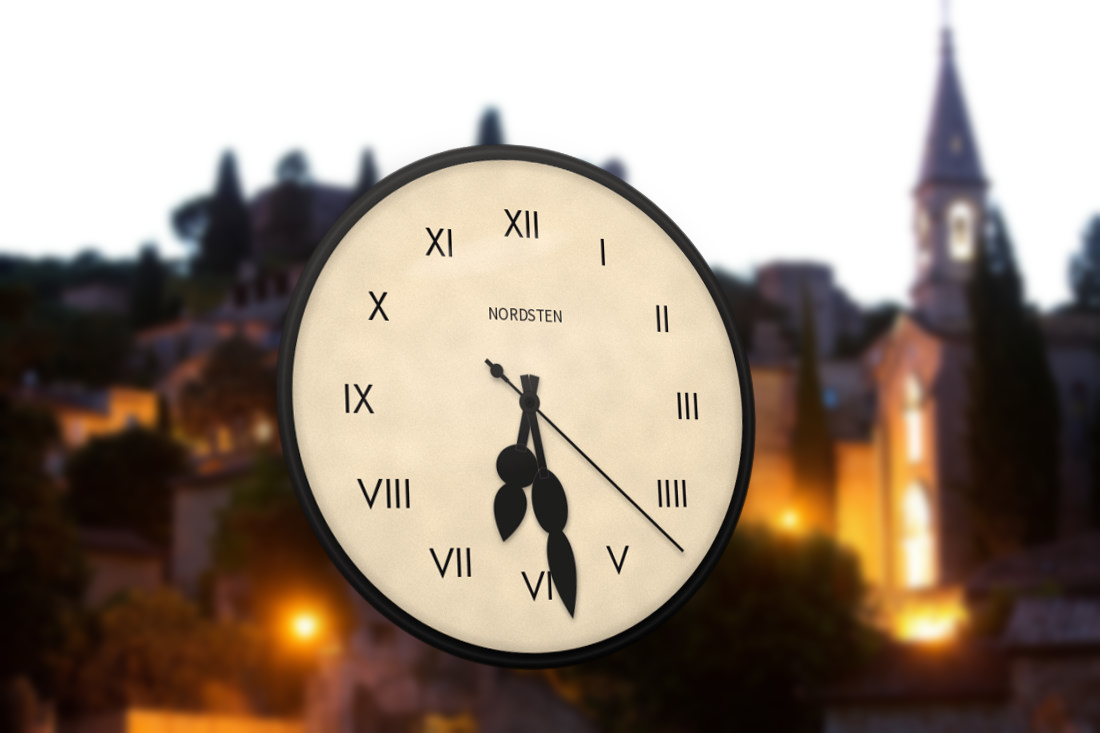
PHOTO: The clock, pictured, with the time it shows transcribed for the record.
6:28:22
